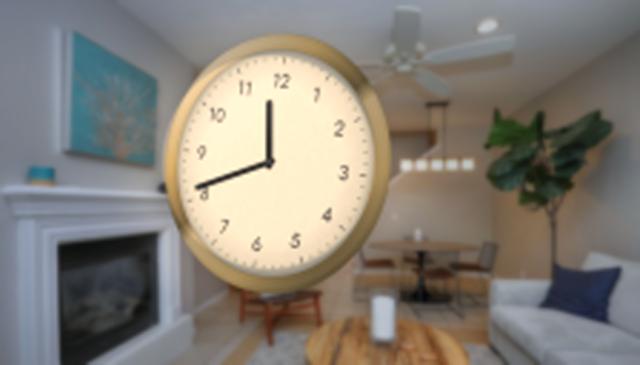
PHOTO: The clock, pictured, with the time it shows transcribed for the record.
11:41
